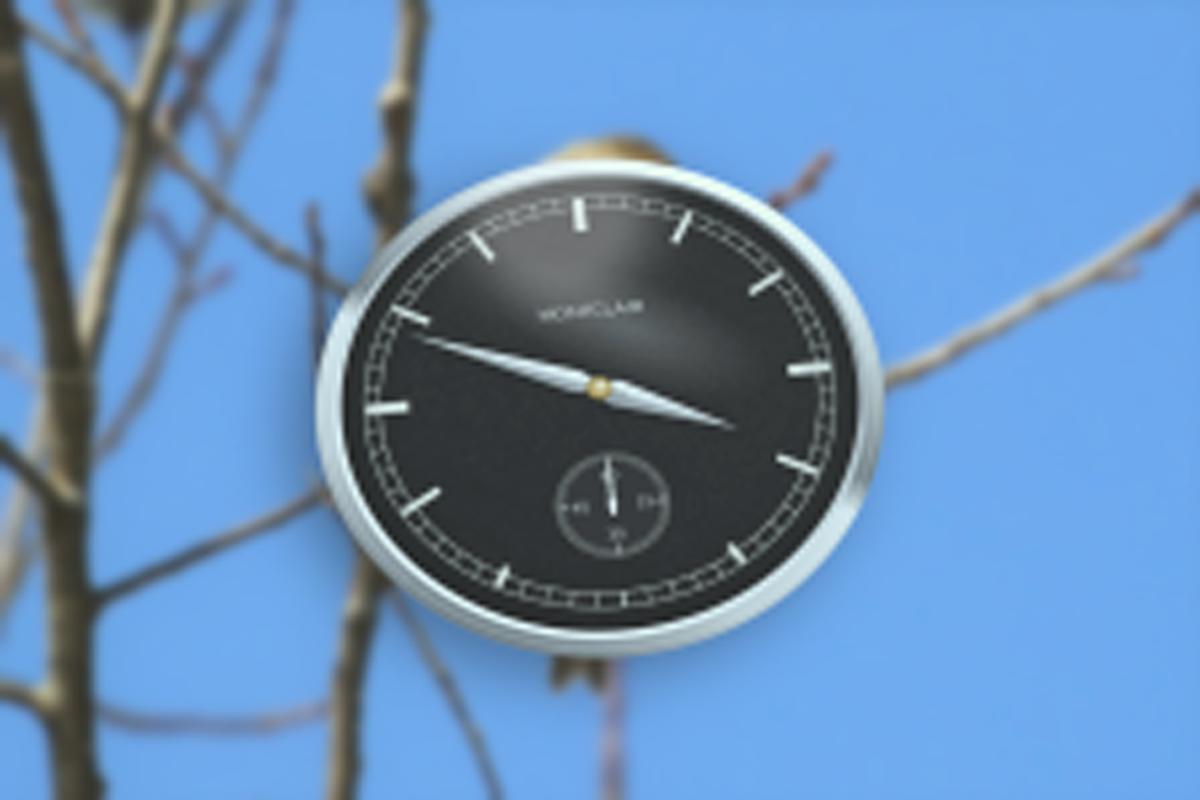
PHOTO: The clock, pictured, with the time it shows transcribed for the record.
3:49
